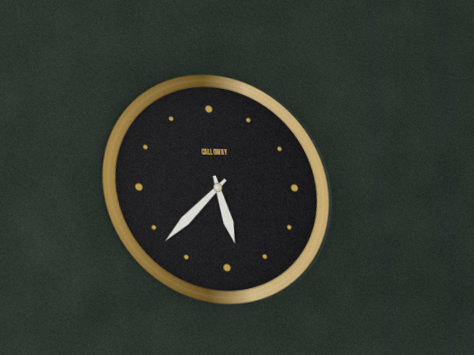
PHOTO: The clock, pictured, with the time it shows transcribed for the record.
5:38
